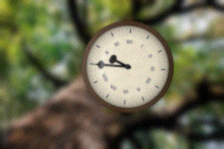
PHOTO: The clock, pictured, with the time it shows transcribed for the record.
9:45
